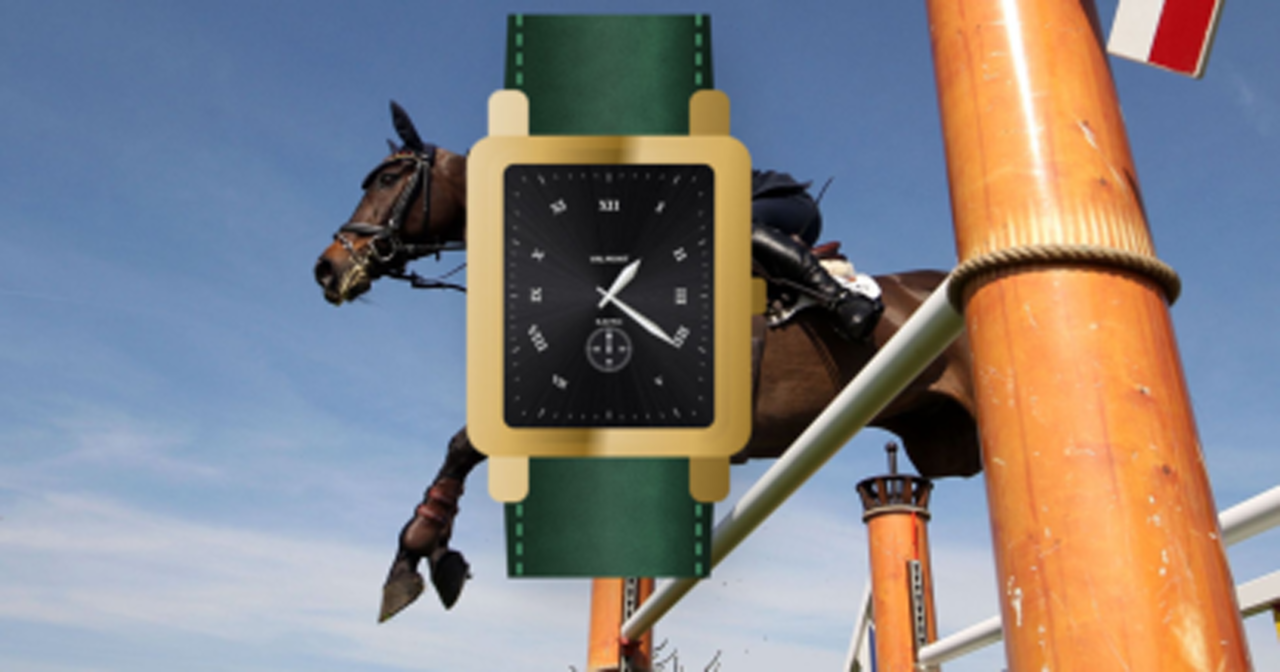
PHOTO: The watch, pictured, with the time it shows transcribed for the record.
1:21
